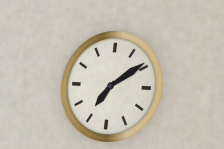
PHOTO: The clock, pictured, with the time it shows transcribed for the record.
7:09
